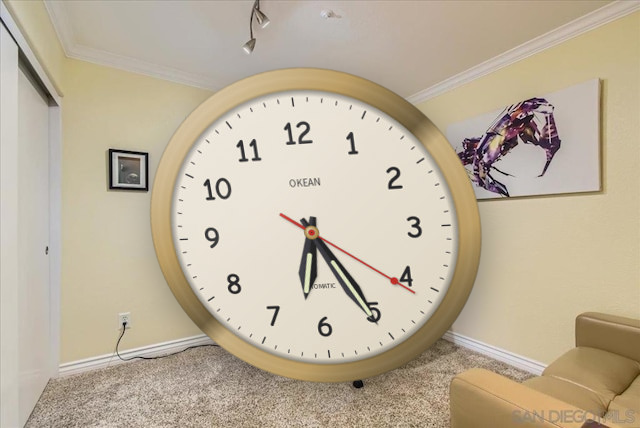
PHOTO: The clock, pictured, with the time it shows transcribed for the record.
6:25:21
